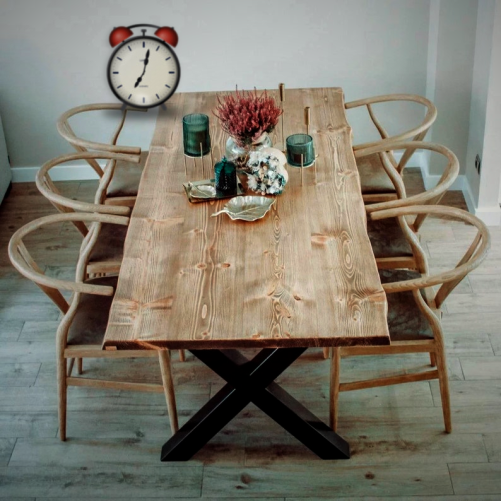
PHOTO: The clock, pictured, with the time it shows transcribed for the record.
7:02
